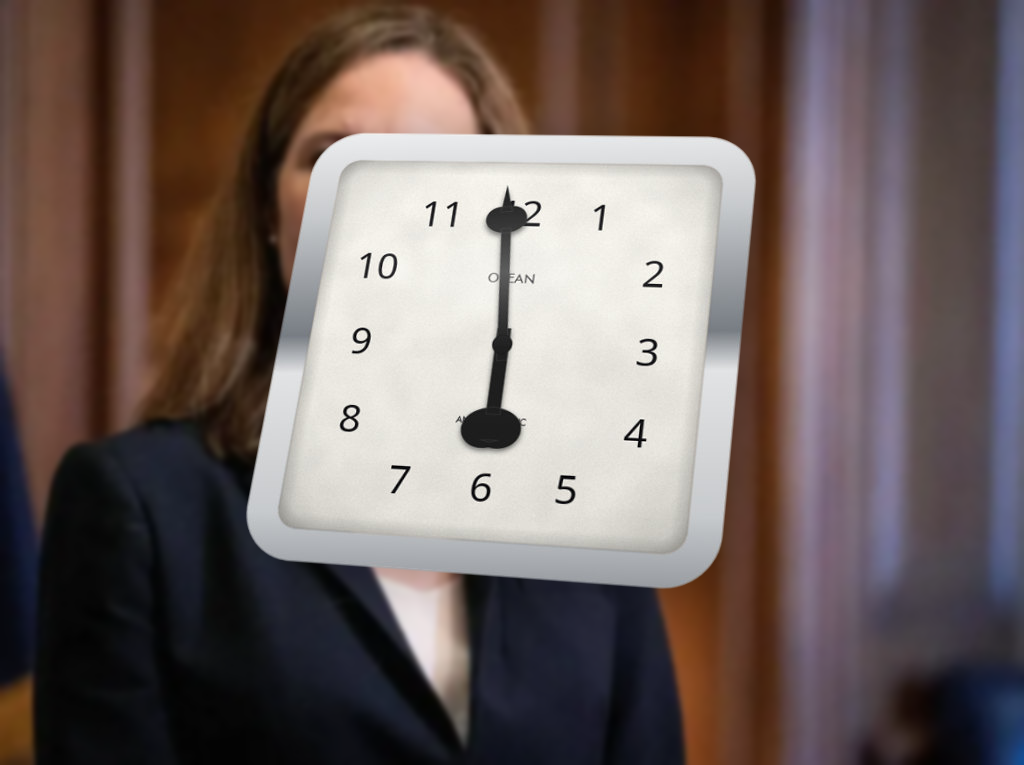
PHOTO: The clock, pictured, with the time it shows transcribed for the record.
5:59
